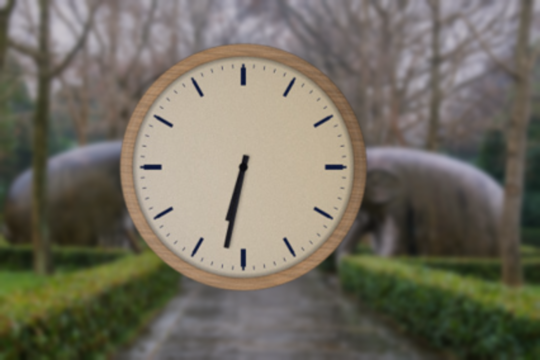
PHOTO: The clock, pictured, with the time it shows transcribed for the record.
6:32
